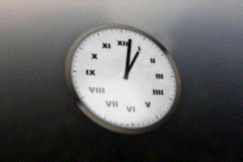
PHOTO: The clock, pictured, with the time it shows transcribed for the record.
1:02
